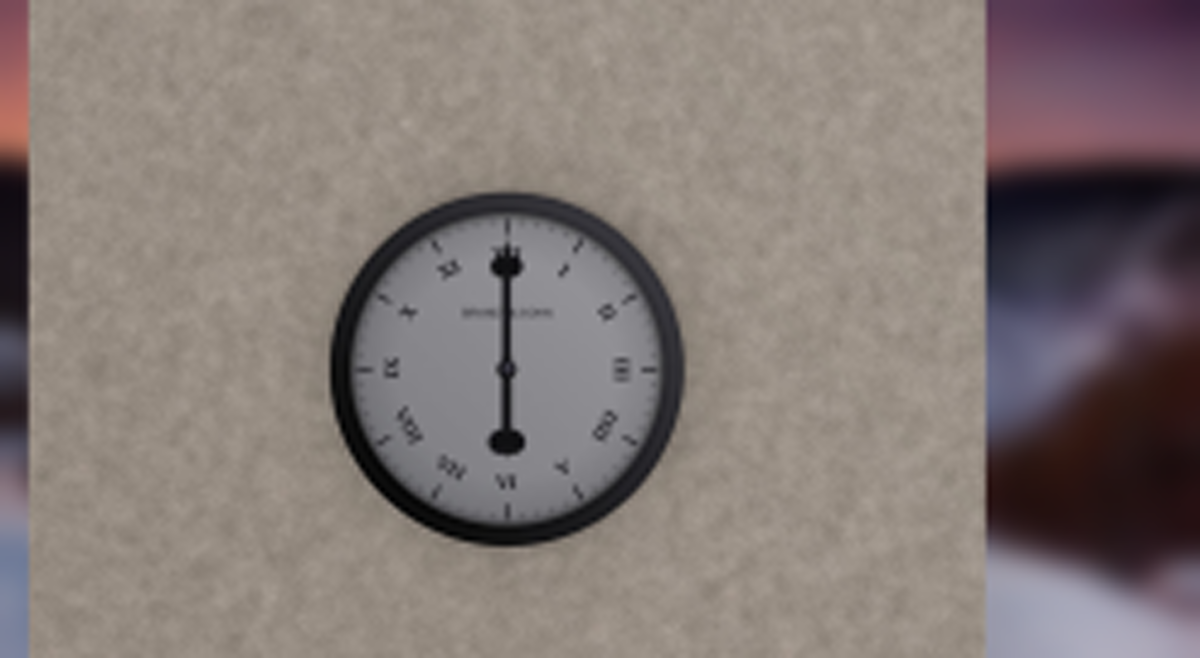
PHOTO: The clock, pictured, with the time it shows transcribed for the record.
6:00
